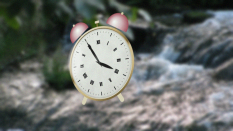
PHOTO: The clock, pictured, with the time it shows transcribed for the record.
3:55
